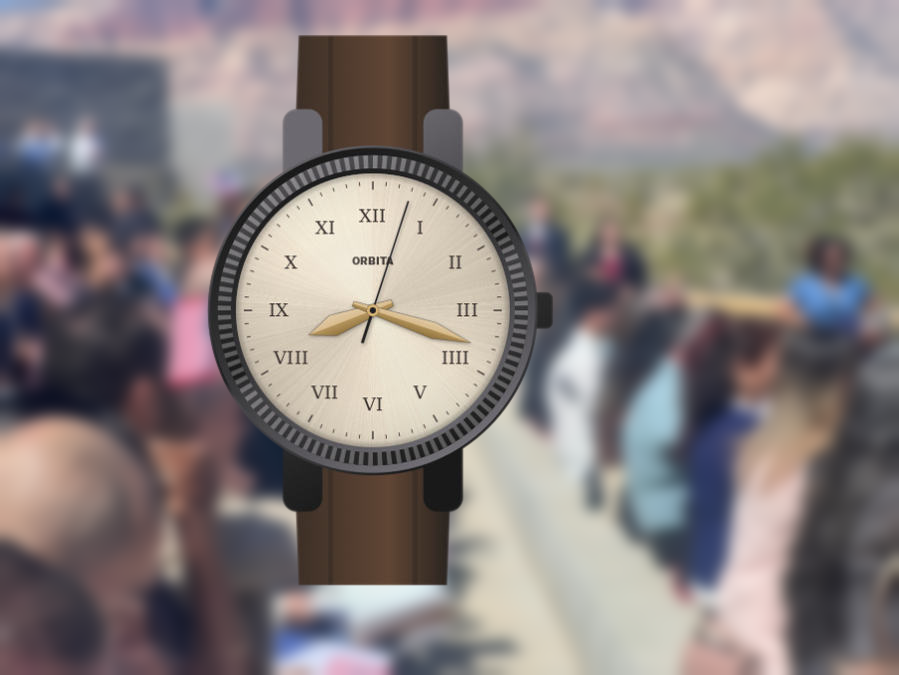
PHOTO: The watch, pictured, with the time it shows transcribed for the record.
8:18:03
